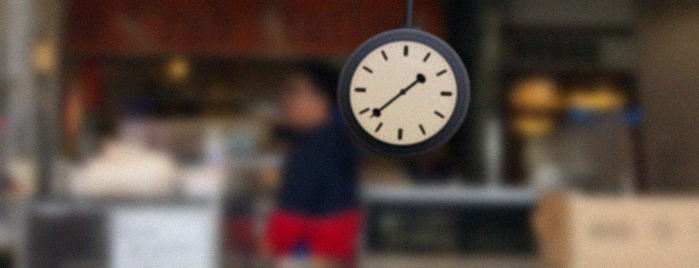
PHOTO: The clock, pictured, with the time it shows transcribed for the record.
1:38
